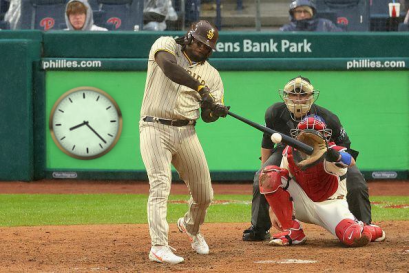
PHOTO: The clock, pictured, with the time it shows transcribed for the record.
8:23
